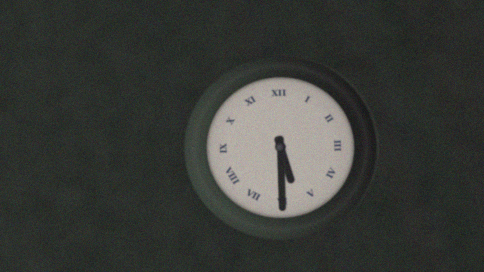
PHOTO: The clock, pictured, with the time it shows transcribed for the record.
5:30
